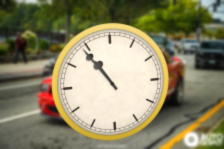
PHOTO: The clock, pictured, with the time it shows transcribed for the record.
10:54
